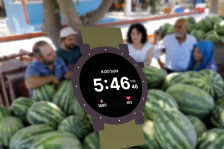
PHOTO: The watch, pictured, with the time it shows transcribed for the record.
5:46
